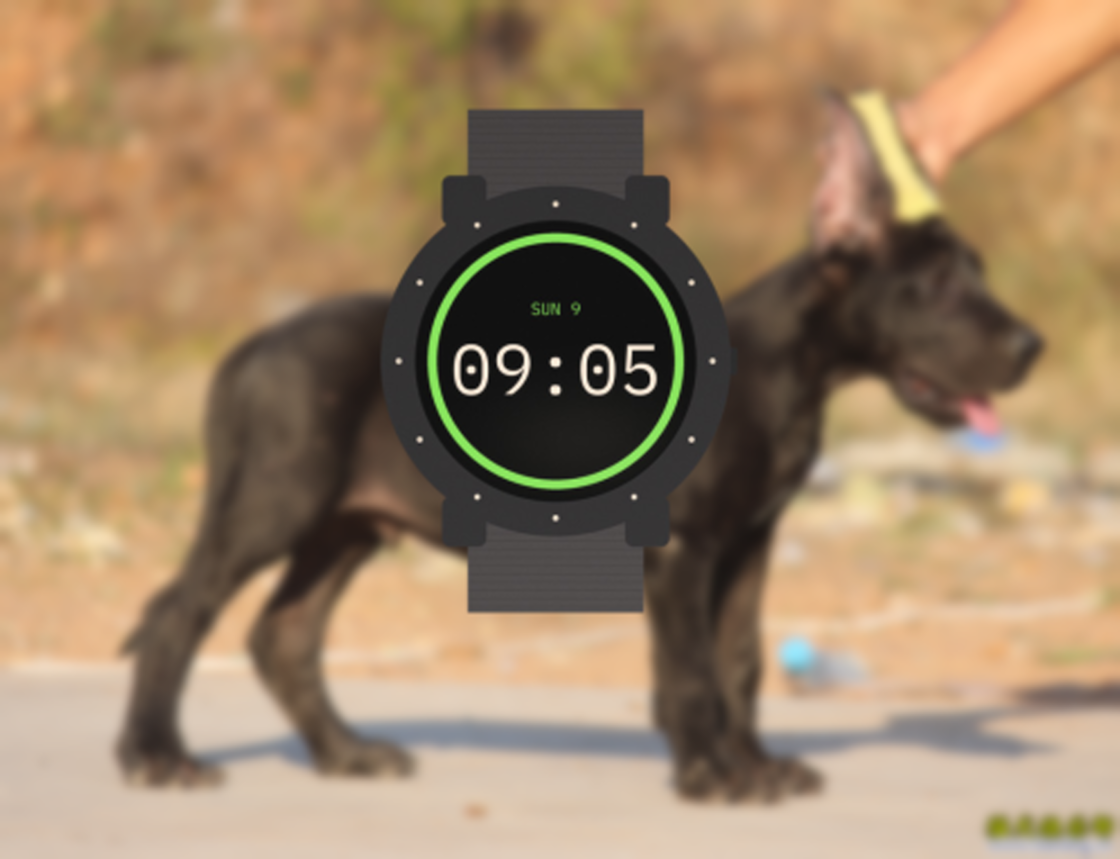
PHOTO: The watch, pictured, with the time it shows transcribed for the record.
9:05
